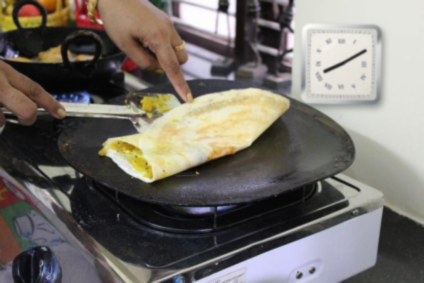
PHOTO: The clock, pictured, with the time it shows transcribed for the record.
8:10
